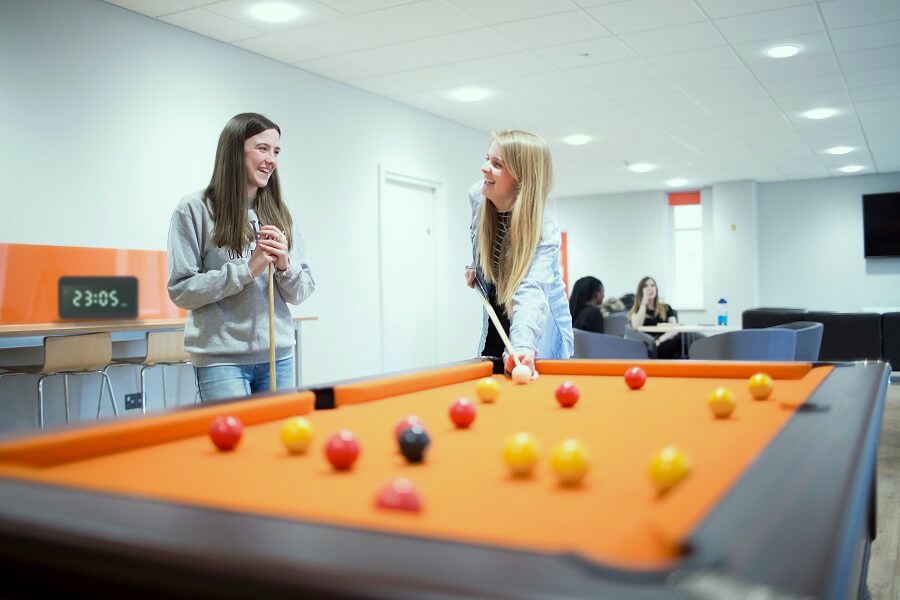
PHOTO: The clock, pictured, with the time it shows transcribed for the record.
23:05
